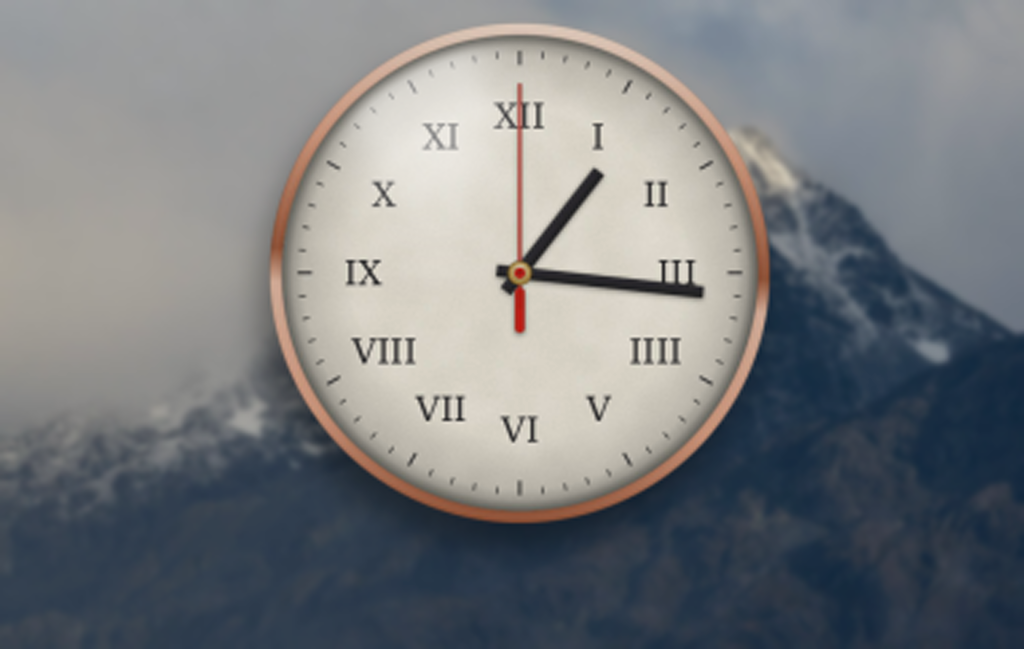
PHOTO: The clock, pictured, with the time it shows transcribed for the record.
1:16:00
